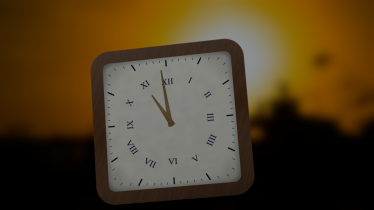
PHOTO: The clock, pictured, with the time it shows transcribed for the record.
10:59
